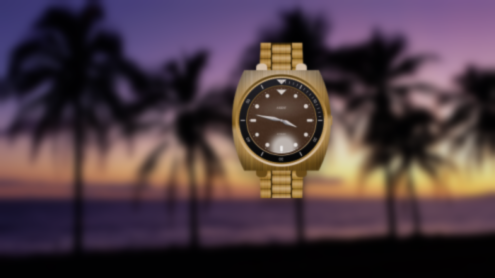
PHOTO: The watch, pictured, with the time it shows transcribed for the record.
3:47
